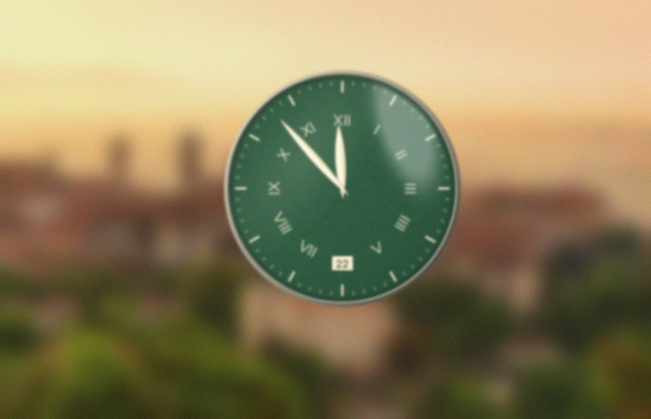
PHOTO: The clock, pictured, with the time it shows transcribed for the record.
11:53
